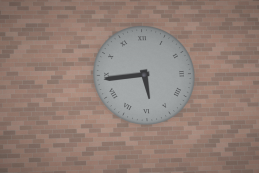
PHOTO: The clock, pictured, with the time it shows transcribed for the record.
5:44
